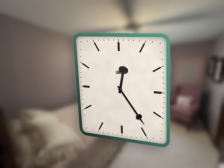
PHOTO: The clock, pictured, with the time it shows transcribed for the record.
12:24
